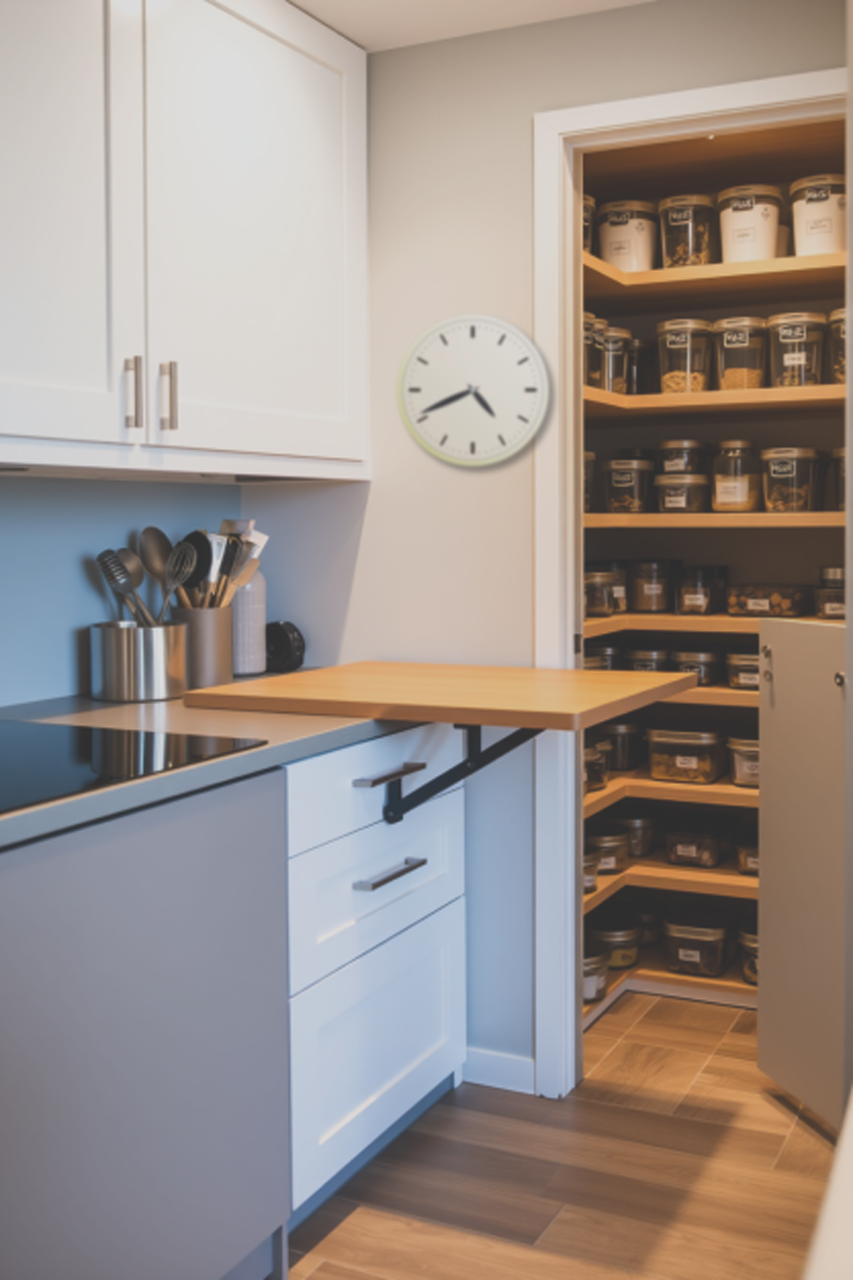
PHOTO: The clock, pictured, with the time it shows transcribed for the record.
4:41
